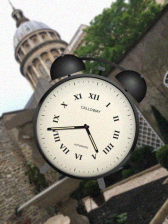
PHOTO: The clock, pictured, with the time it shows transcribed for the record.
4:42
